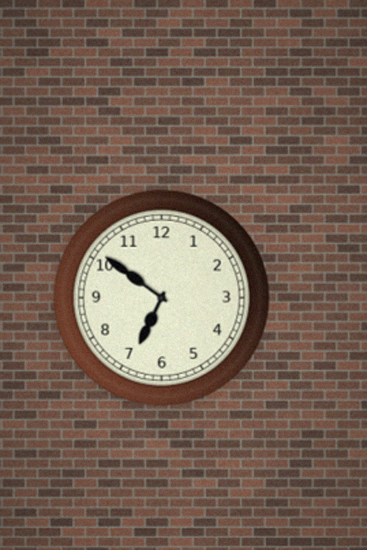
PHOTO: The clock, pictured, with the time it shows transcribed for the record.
6:51
